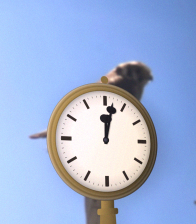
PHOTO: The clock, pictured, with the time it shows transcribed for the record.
12:02
